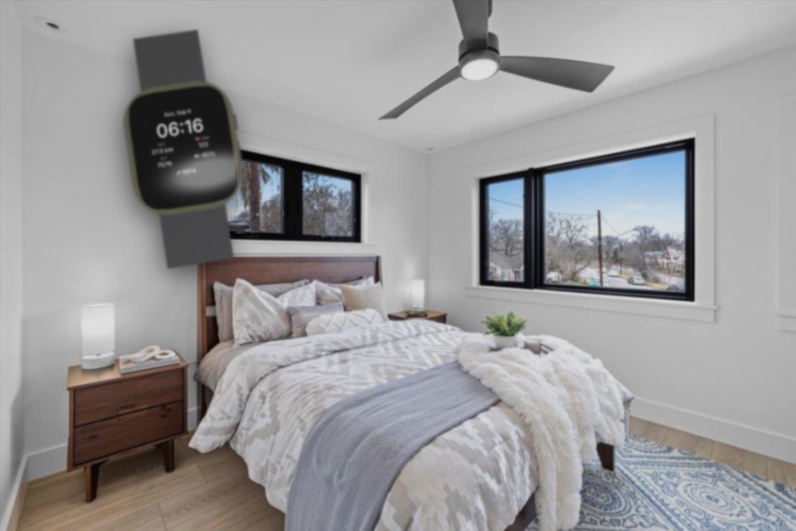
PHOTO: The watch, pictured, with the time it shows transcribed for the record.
6:16
